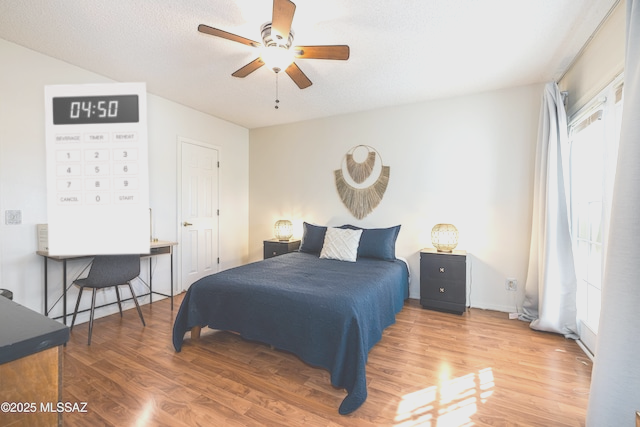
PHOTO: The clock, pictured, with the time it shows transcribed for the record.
4:50
